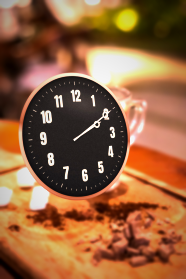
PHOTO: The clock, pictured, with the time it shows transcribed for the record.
2:10
